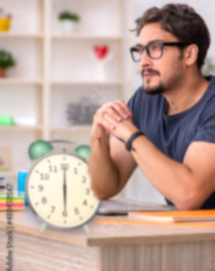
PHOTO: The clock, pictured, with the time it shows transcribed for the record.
6:00
